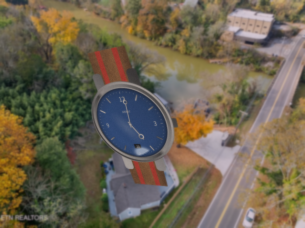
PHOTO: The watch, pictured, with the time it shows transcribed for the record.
5:01
